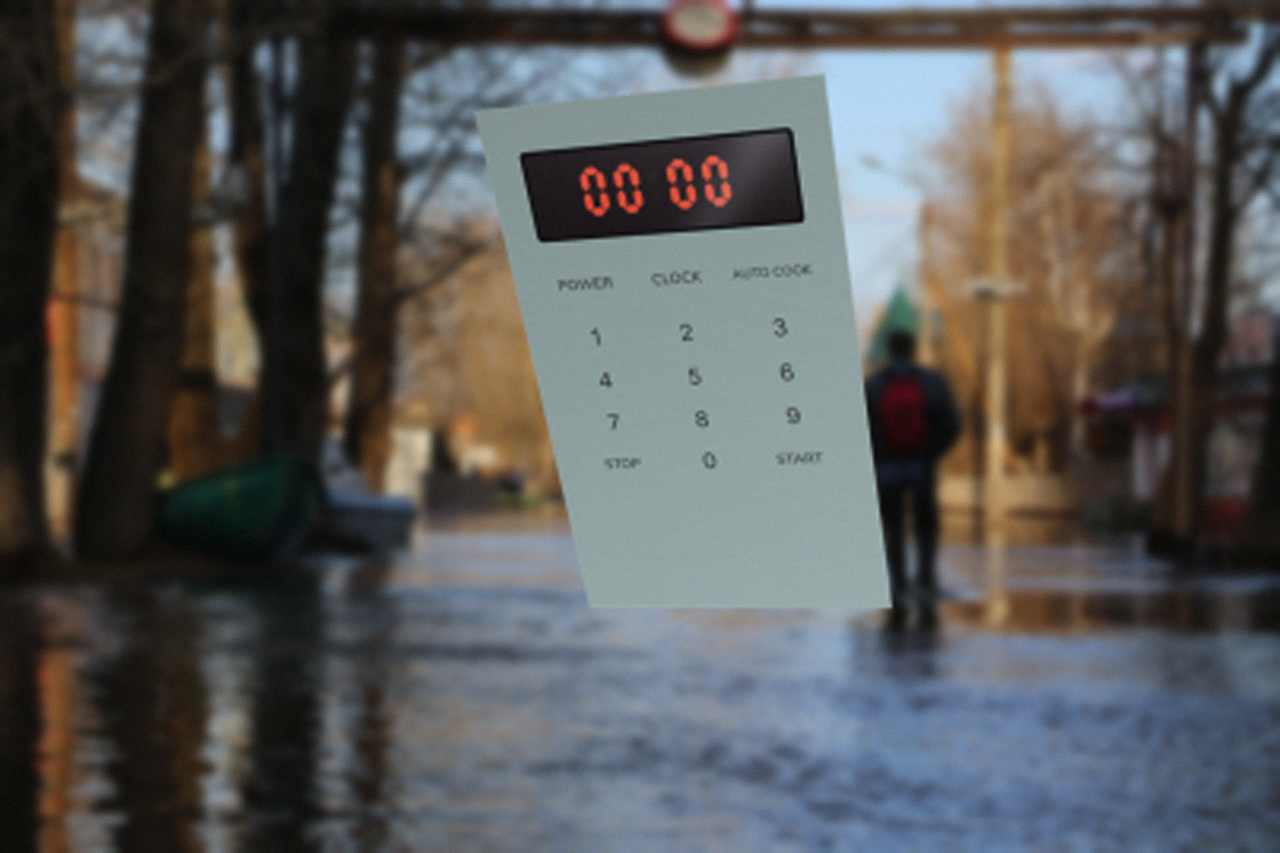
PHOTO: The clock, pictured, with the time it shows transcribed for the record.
0:00
